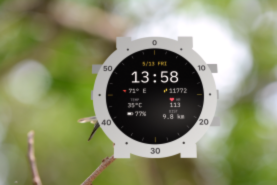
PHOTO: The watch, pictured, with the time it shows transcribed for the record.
13:58
